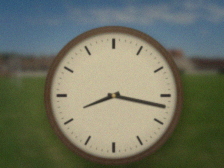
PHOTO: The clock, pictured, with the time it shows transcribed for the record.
8:17
